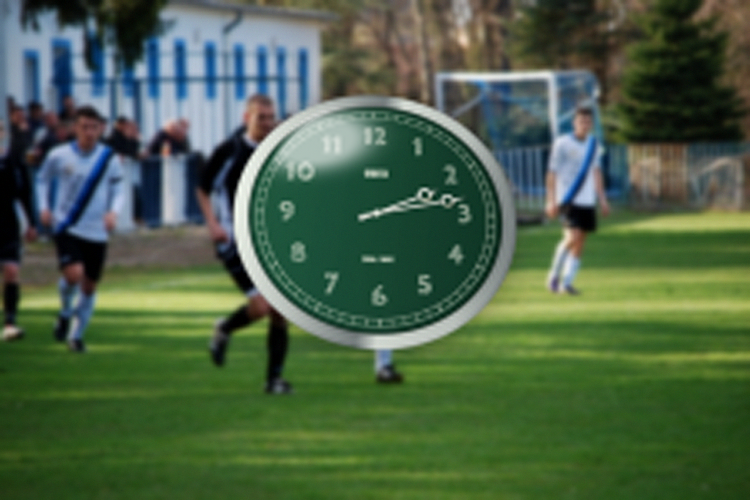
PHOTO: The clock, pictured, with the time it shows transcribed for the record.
2:13
